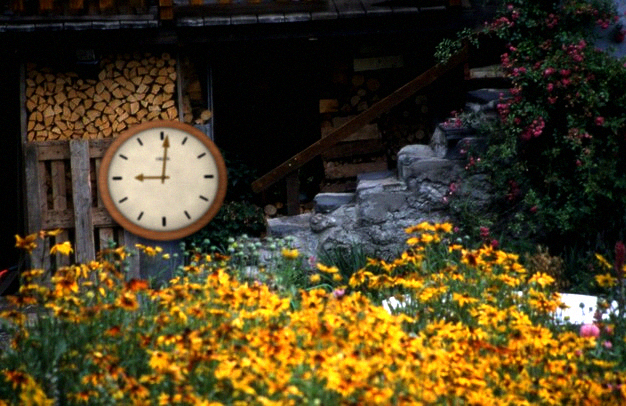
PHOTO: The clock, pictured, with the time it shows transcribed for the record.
9:01
